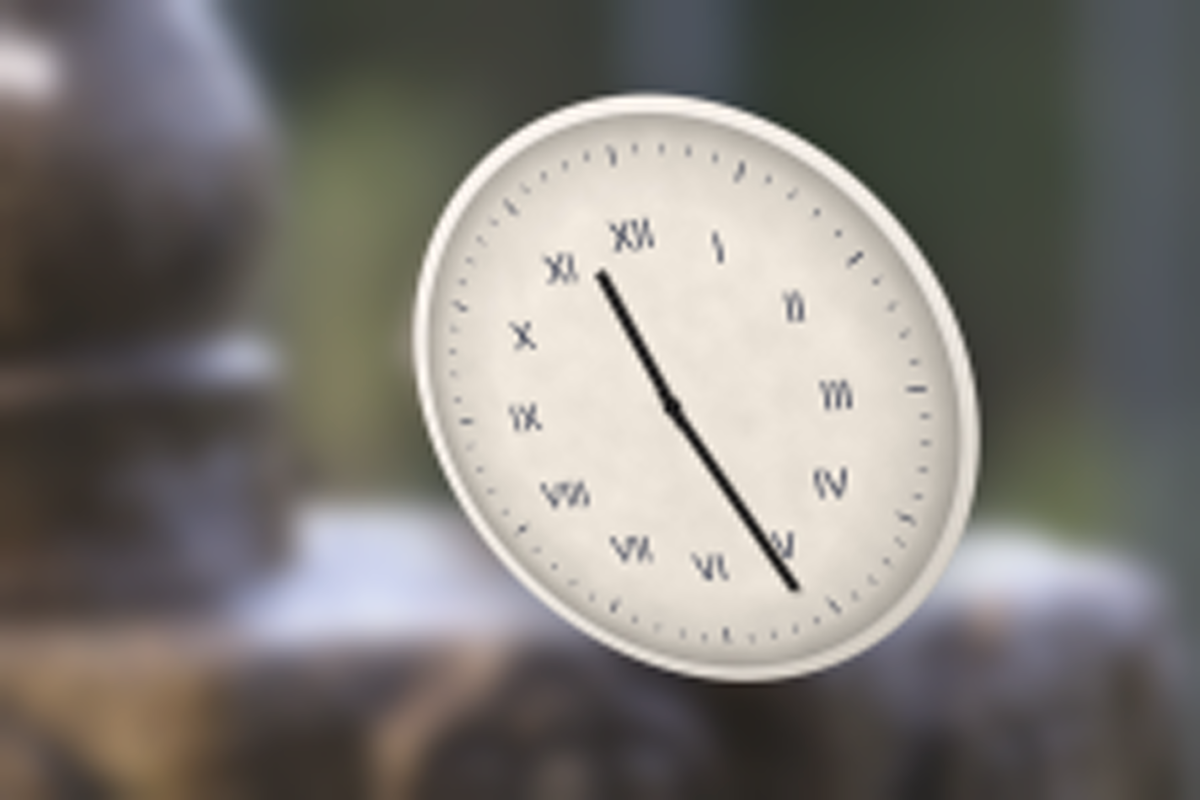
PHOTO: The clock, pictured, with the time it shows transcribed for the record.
11:26
